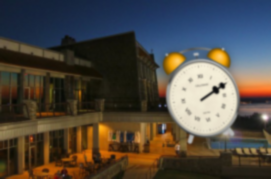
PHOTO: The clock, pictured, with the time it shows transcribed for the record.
2:11
